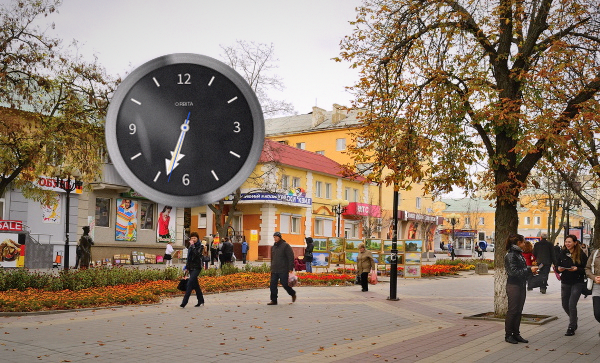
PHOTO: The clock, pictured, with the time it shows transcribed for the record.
6:33:33
